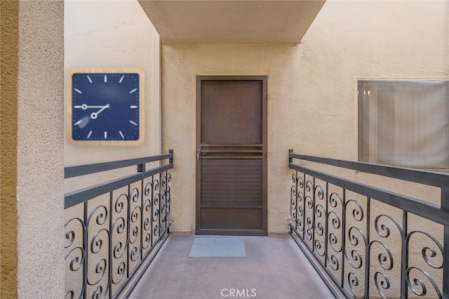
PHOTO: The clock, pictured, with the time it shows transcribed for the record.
7:45
